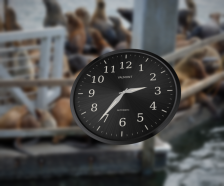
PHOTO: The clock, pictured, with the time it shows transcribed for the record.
2:36
